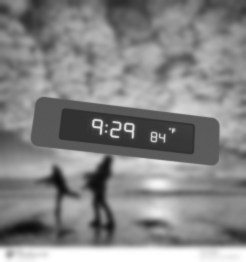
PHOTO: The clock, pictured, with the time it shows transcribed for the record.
9:29
